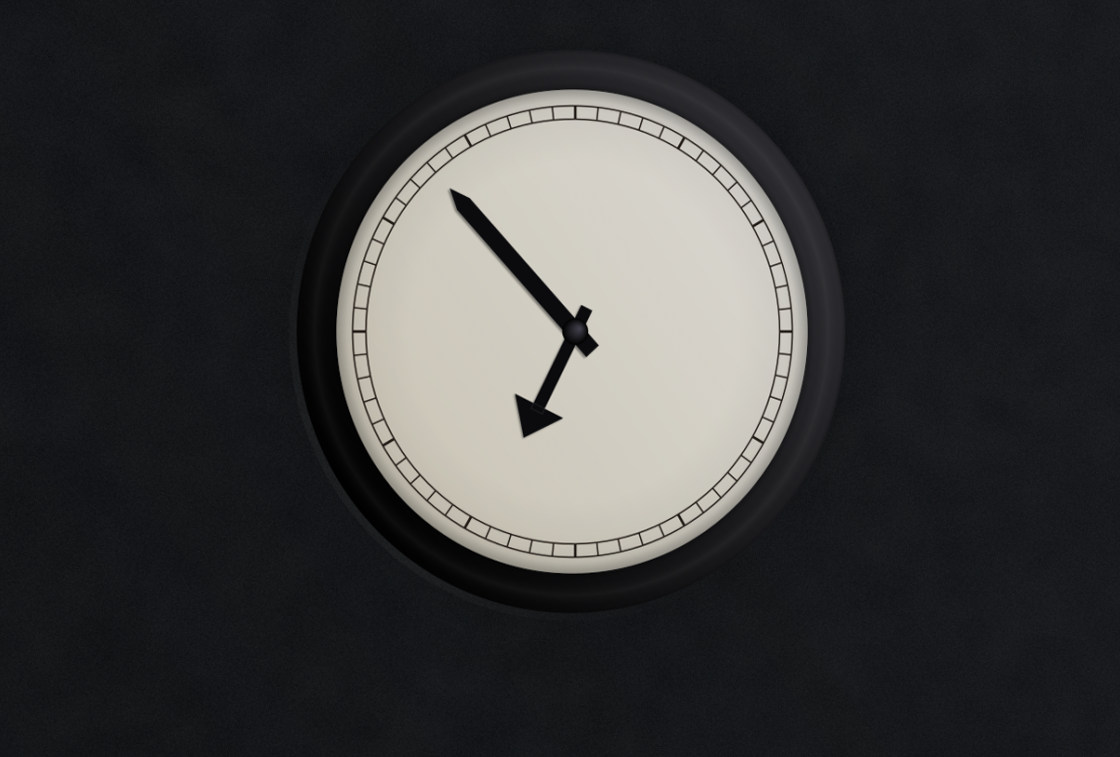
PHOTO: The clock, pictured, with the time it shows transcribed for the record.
6:53
